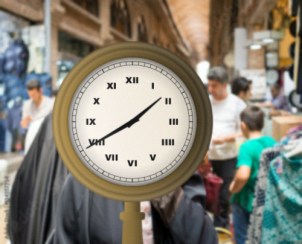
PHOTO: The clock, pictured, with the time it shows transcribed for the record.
1:40
